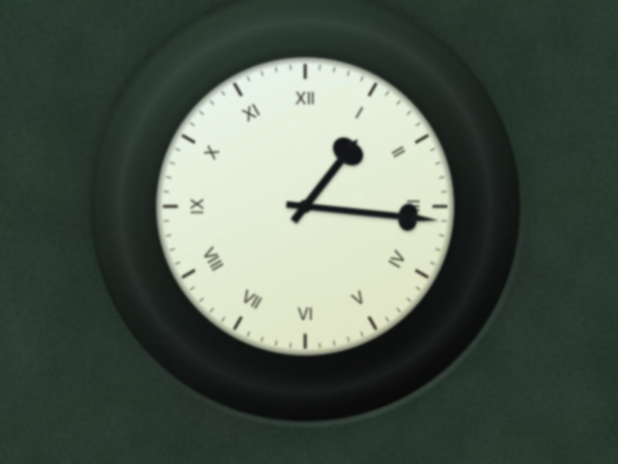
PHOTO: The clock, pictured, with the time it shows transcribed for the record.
1:16
